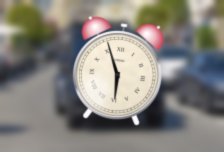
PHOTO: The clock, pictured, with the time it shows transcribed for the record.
5:56
